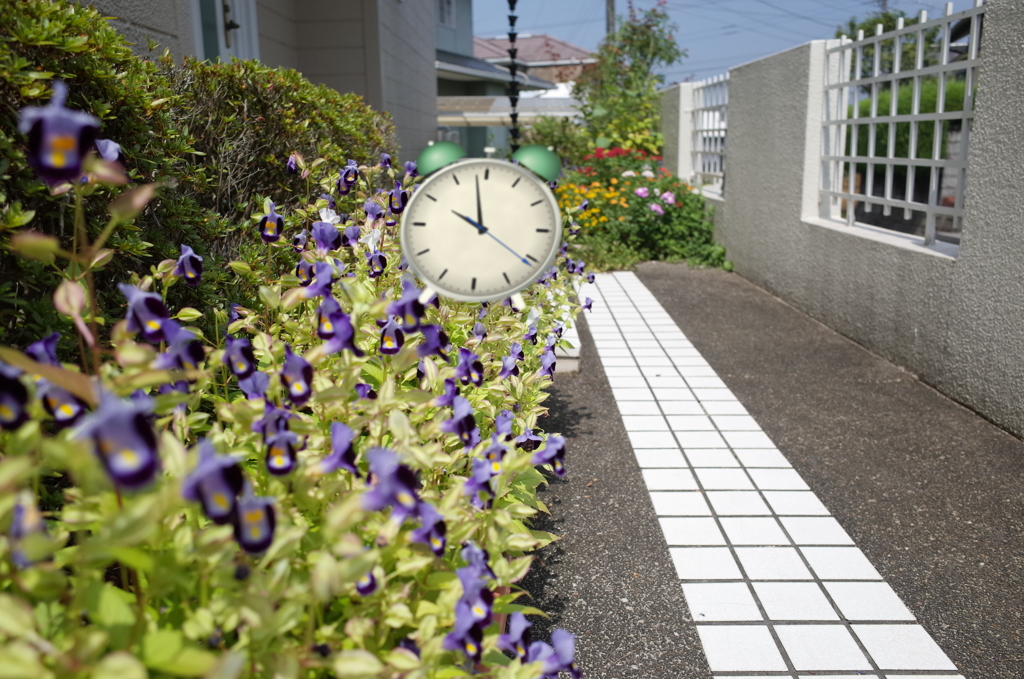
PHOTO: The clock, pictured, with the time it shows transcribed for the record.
9:58:21
